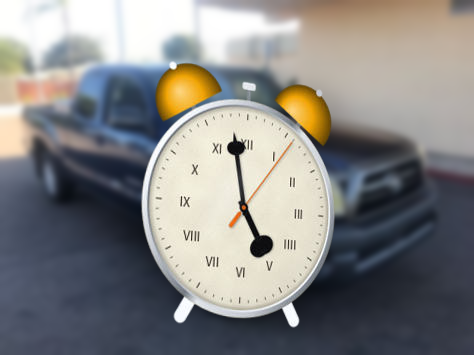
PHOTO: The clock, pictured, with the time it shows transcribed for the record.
4:58:06
